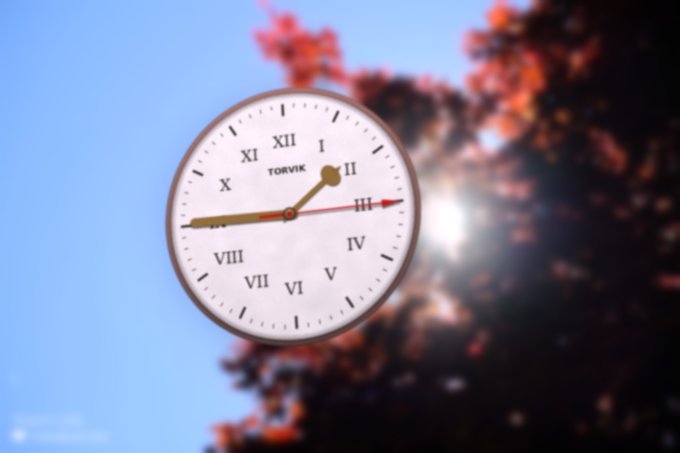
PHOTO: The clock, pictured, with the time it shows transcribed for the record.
1:45:15
